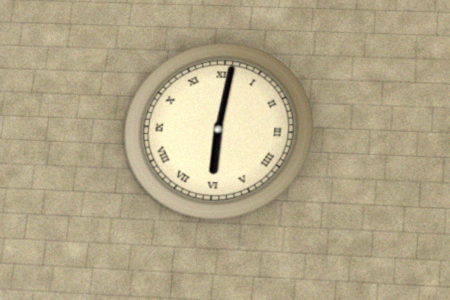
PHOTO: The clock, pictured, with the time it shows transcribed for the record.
6:01
